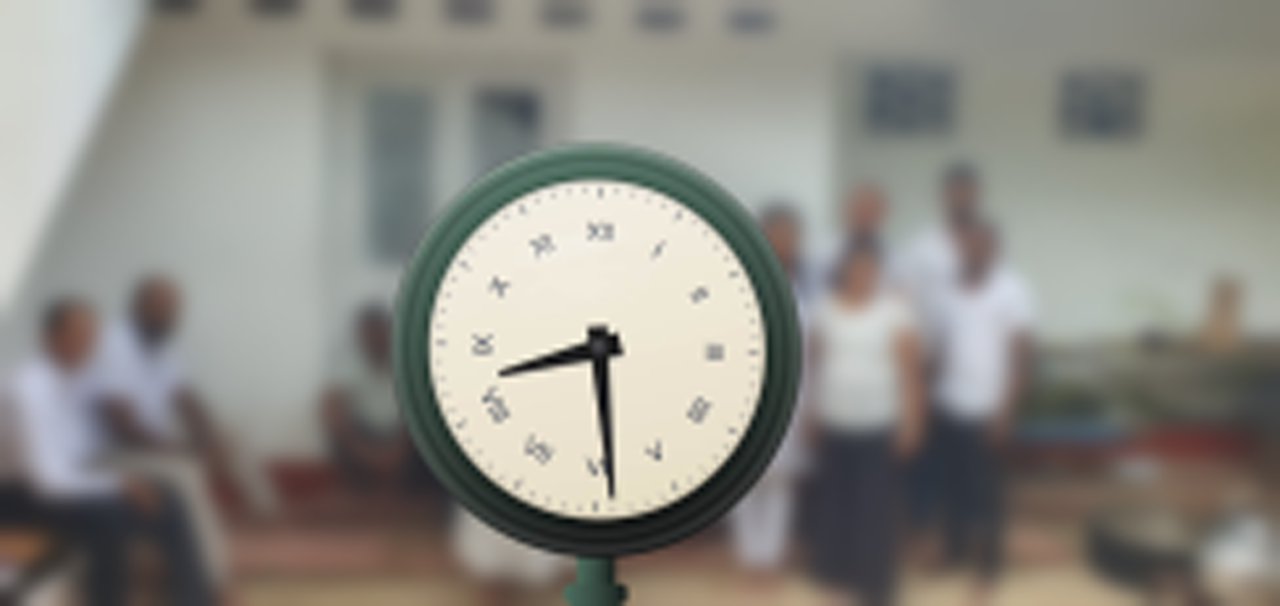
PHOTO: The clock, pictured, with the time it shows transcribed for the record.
8:29
